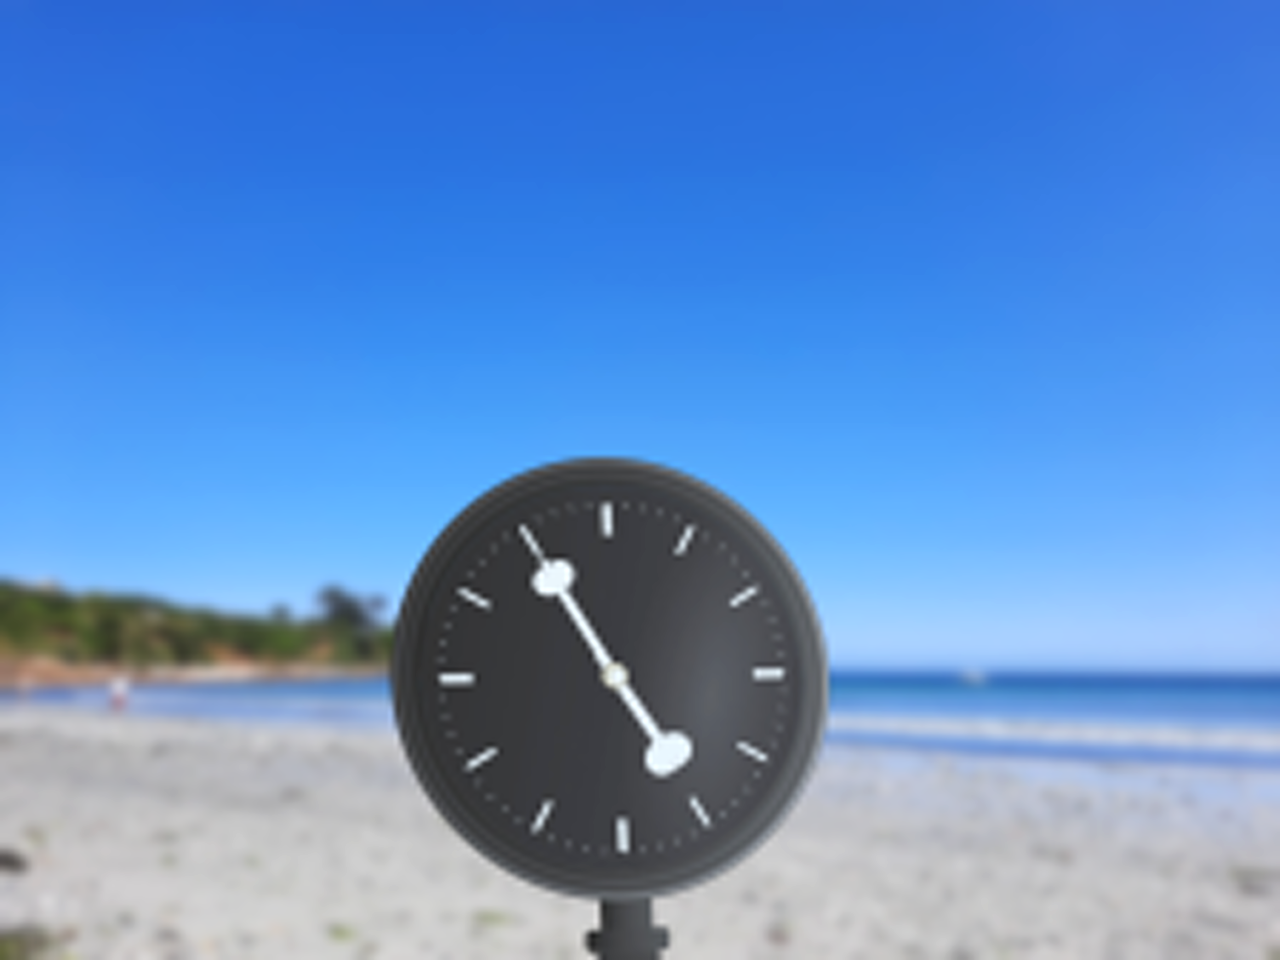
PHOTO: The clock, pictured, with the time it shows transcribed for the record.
4:55
